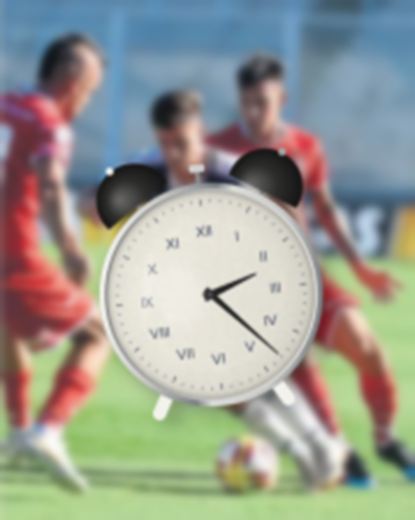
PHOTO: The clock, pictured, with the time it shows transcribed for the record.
2:23
